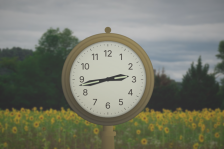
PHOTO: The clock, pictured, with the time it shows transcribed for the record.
2:43
